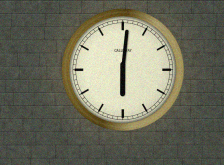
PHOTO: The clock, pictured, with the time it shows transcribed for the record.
6:01
